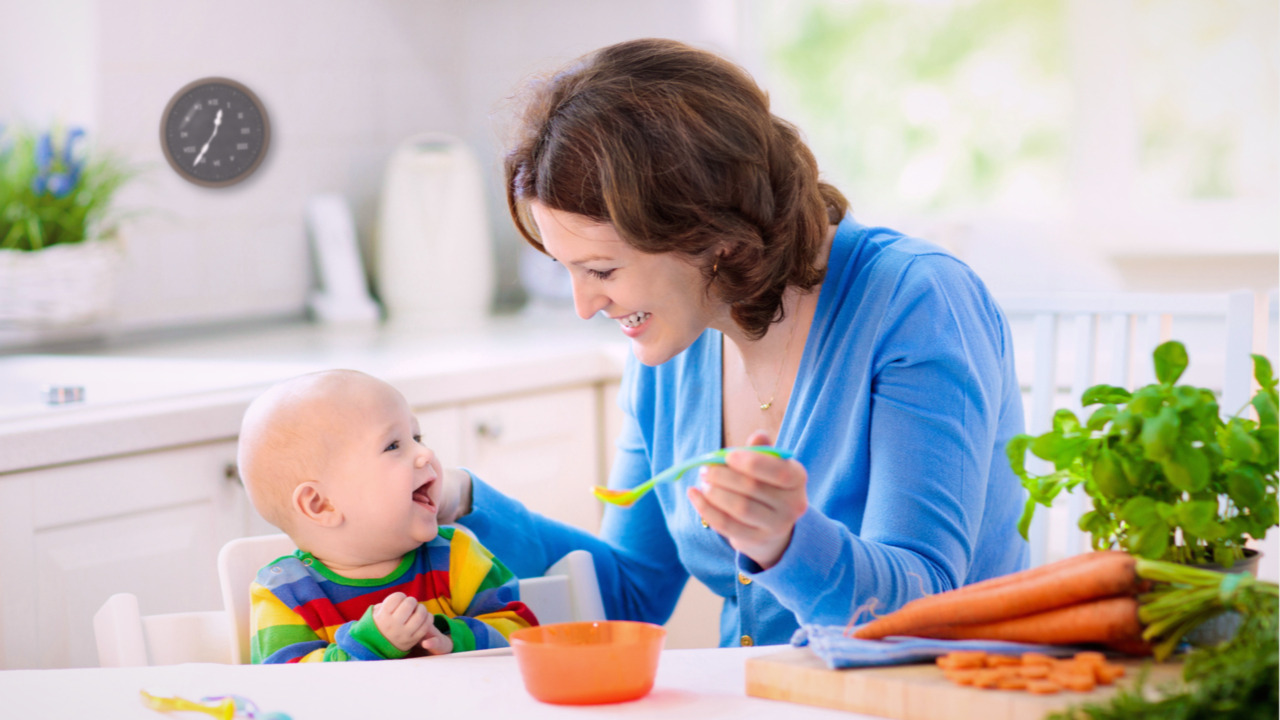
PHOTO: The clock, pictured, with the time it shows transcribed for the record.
12:36
